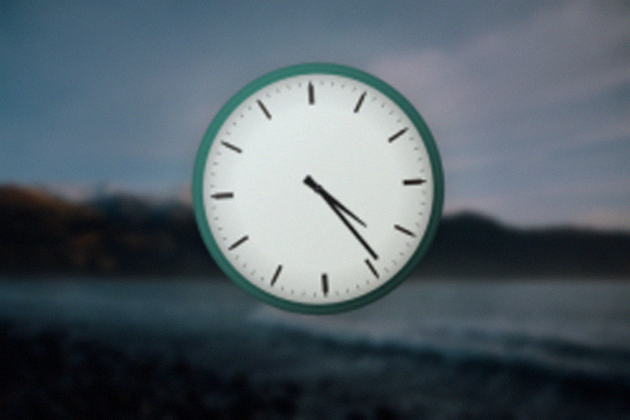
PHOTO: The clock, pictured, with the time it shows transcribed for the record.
4:24
